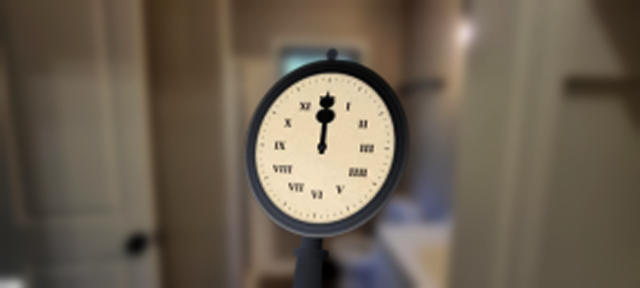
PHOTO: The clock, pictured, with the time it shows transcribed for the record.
12:00
